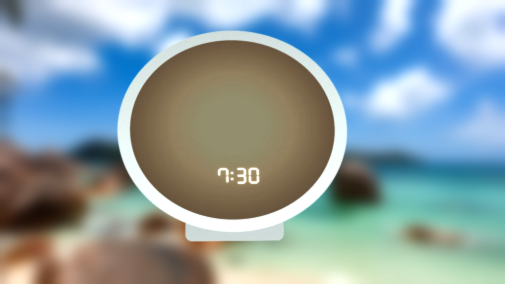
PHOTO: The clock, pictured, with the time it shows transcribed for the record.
7:30
